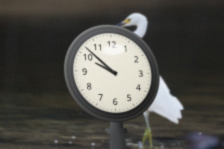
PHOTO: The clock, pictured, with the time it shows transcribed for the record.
9:52
